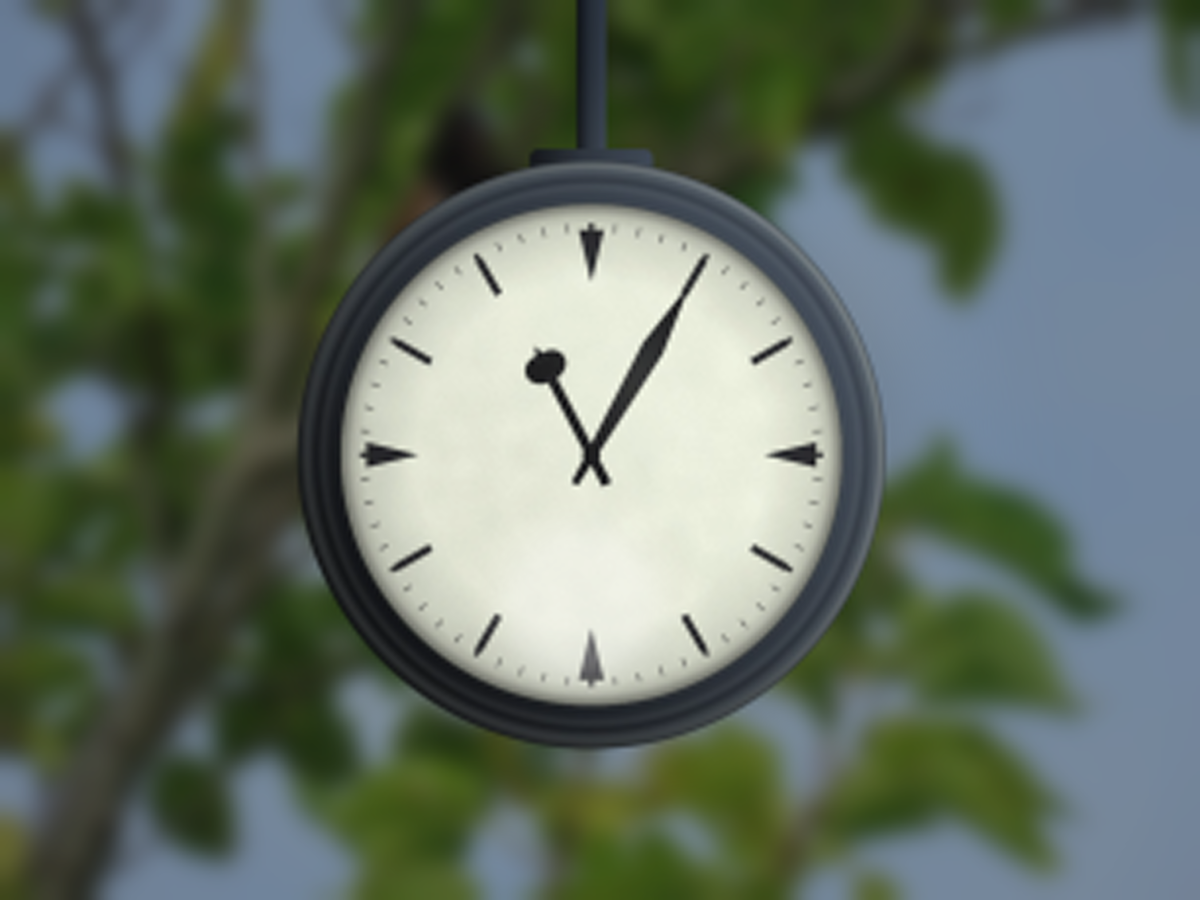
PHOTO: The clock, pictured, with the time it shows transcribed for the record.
11:05
